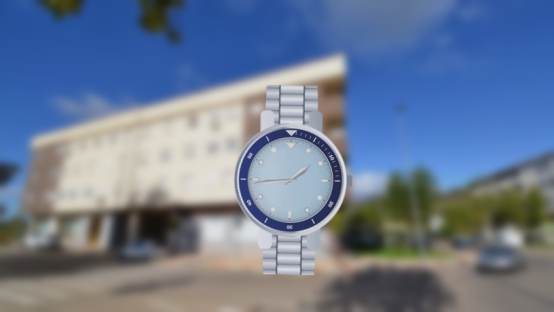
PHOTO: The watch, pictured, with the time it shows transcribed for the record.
1:44
